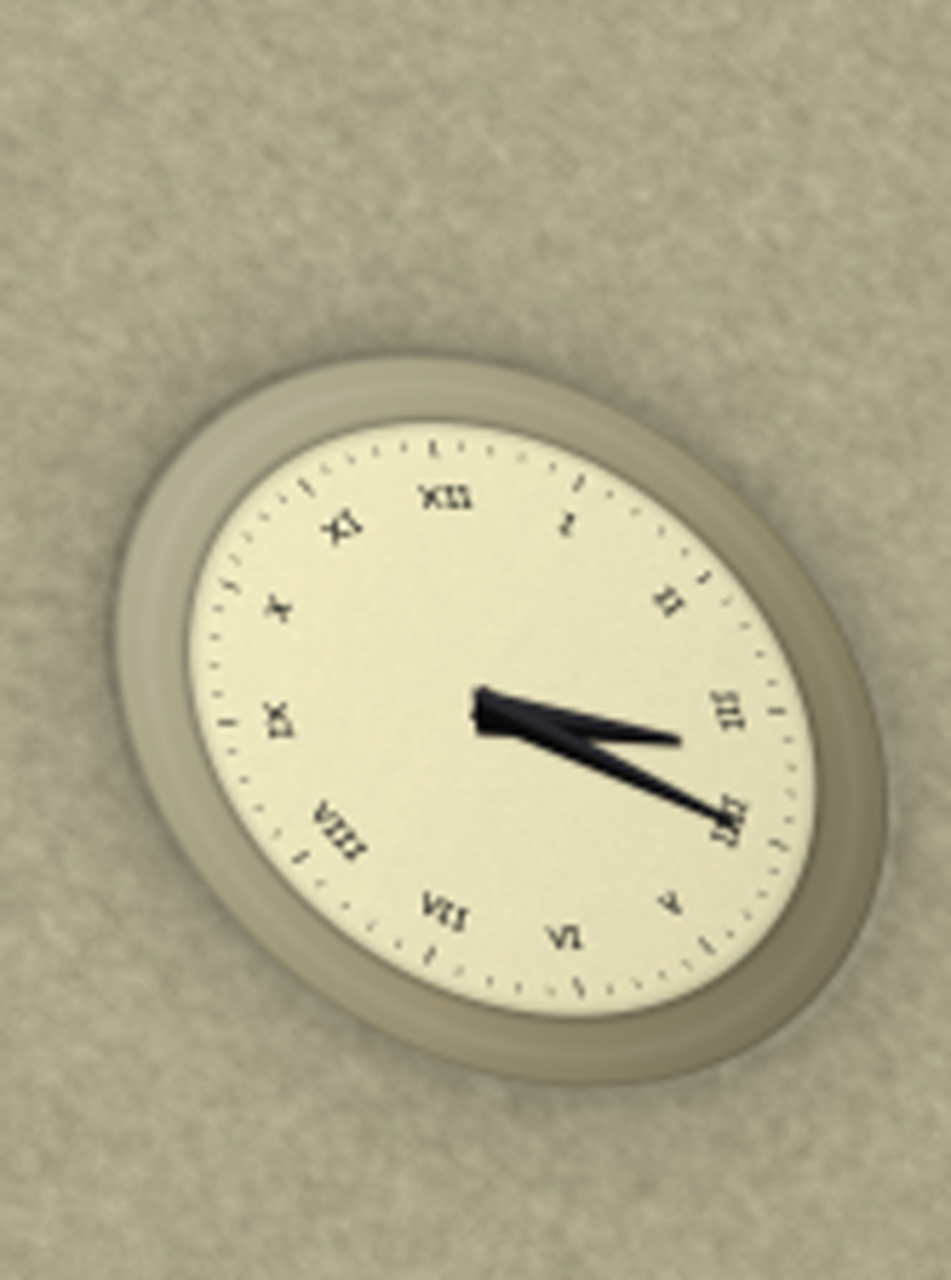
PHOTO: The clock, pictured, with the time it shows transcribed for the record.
3:20
